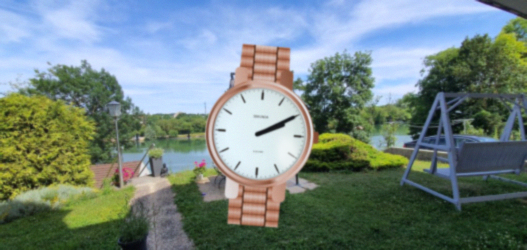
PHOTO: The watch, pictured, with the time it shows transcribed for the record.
2:10
